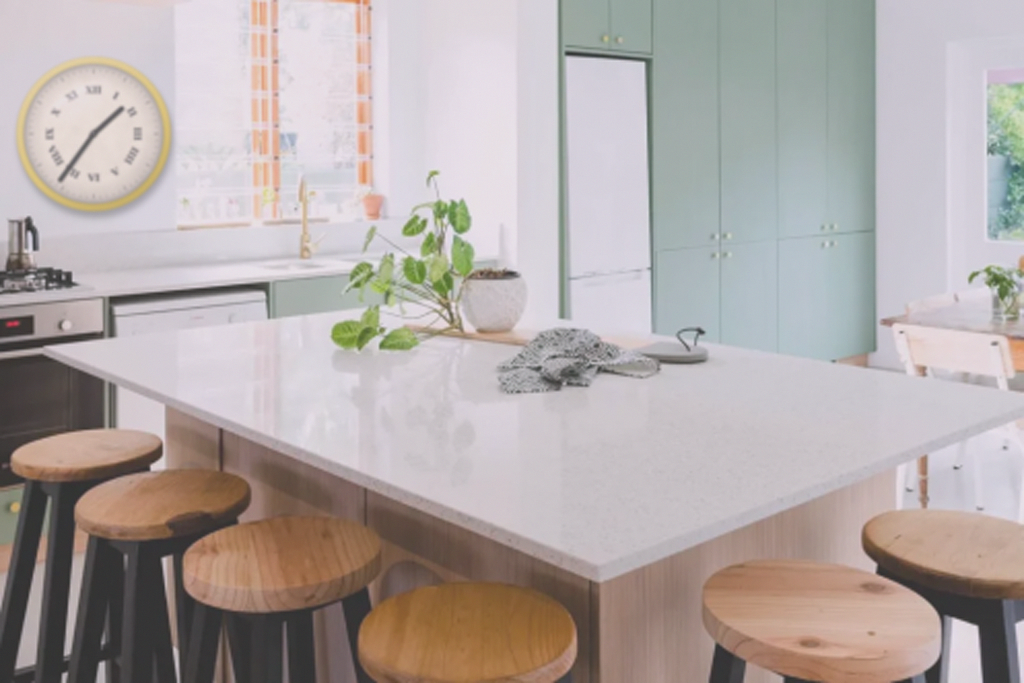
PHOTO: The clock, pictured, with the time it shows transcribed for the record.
1:36
